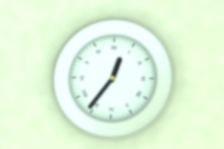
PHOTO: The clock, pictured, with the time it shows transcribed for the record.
12:36
